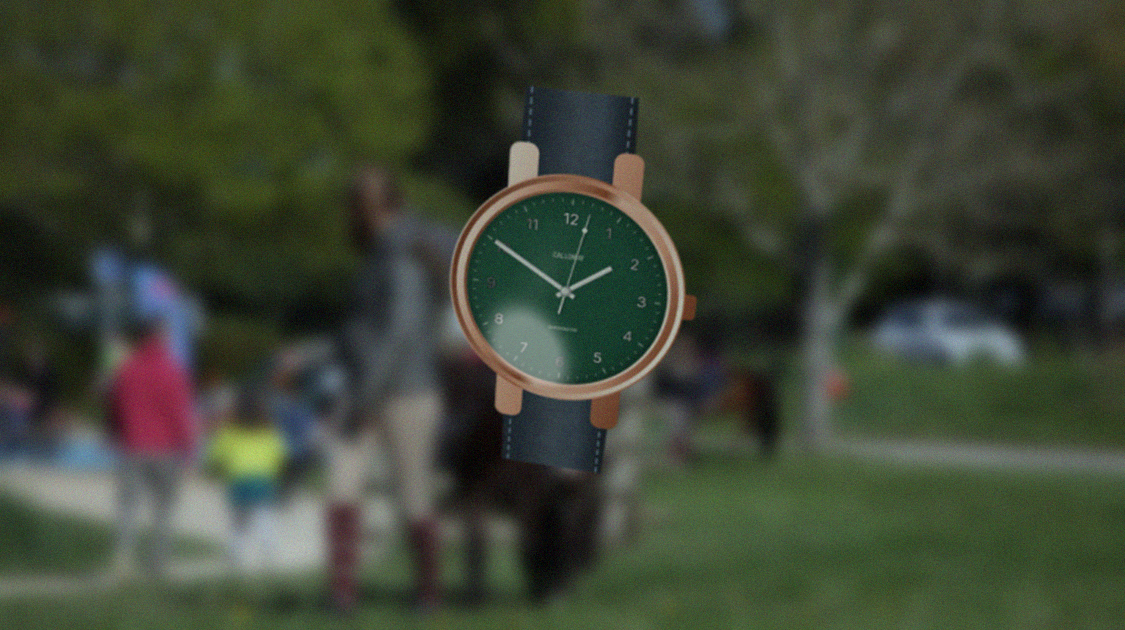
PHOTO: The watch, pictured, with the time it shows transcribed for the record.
1:50:02
